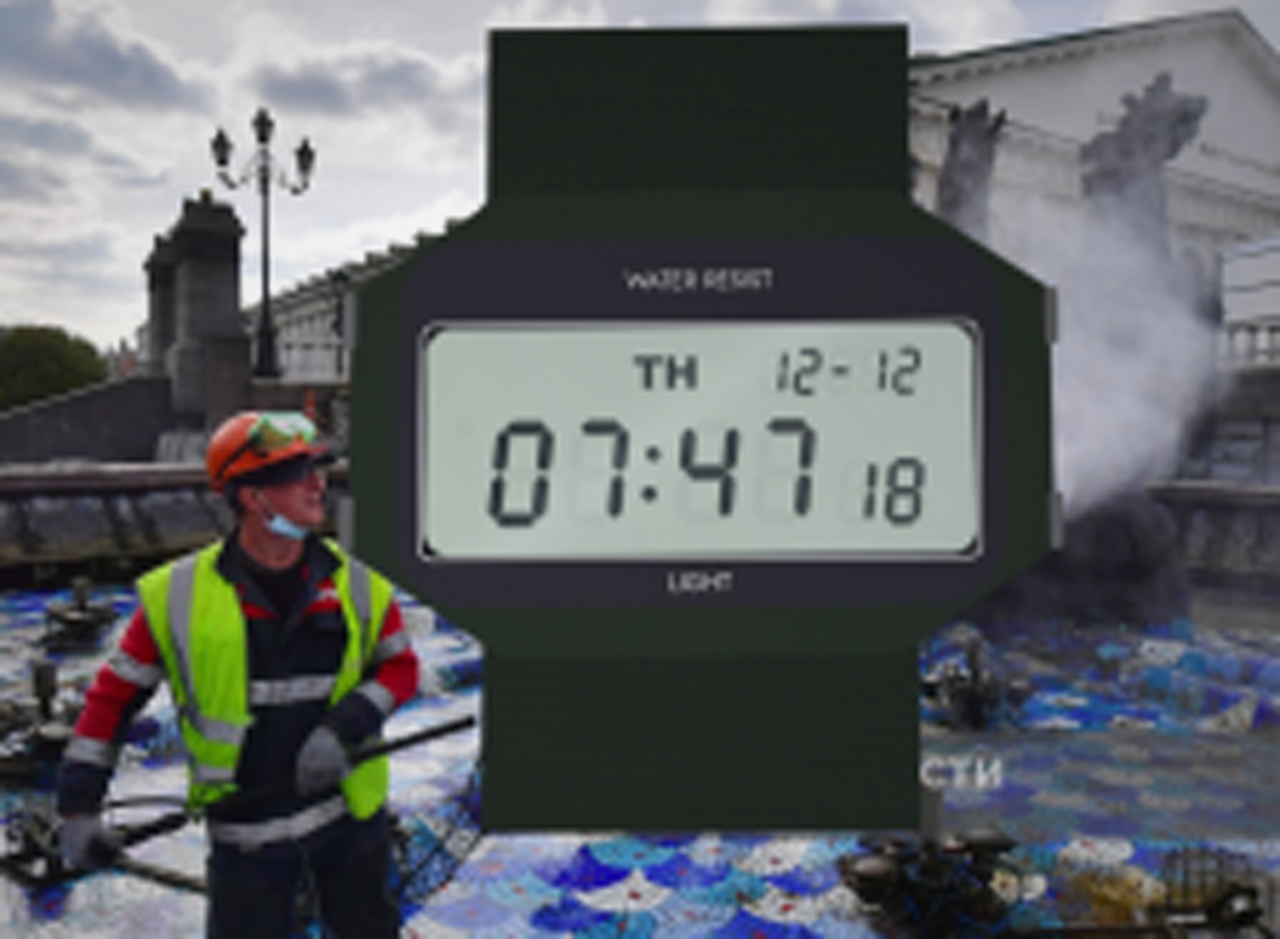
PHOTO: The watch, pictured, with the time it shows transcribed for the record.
7:47:18
